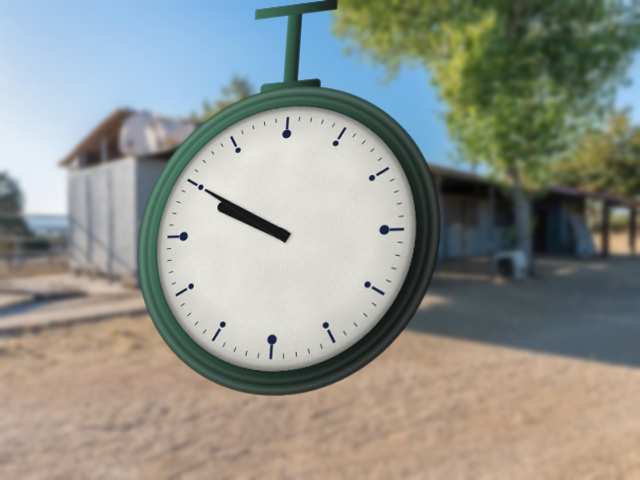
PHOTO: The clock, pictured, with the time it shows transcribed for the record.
9:50
